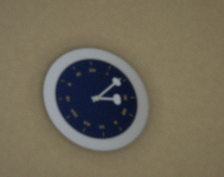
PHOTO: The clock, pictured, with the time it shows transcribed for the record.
3:09
